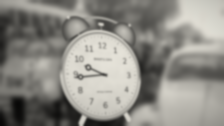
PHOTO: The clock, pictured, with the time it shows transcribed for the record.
9:44
